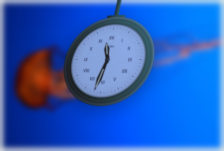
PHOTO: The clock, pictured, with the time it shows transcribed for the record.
11:32
